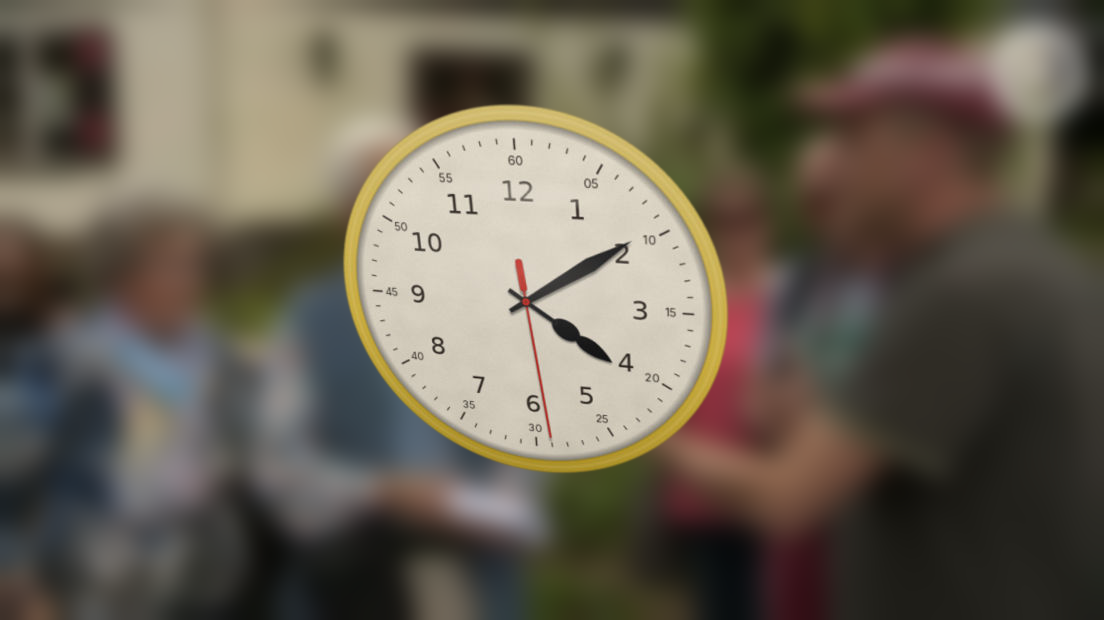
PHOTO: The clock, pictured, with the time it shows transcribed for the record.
4:09:29
